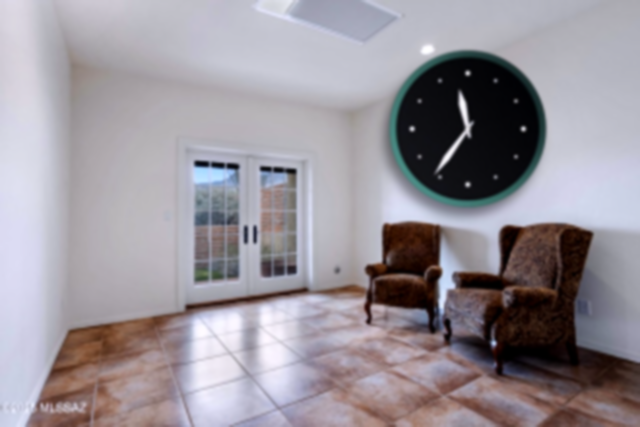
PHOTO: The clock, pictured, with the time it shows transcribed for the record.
11:36
